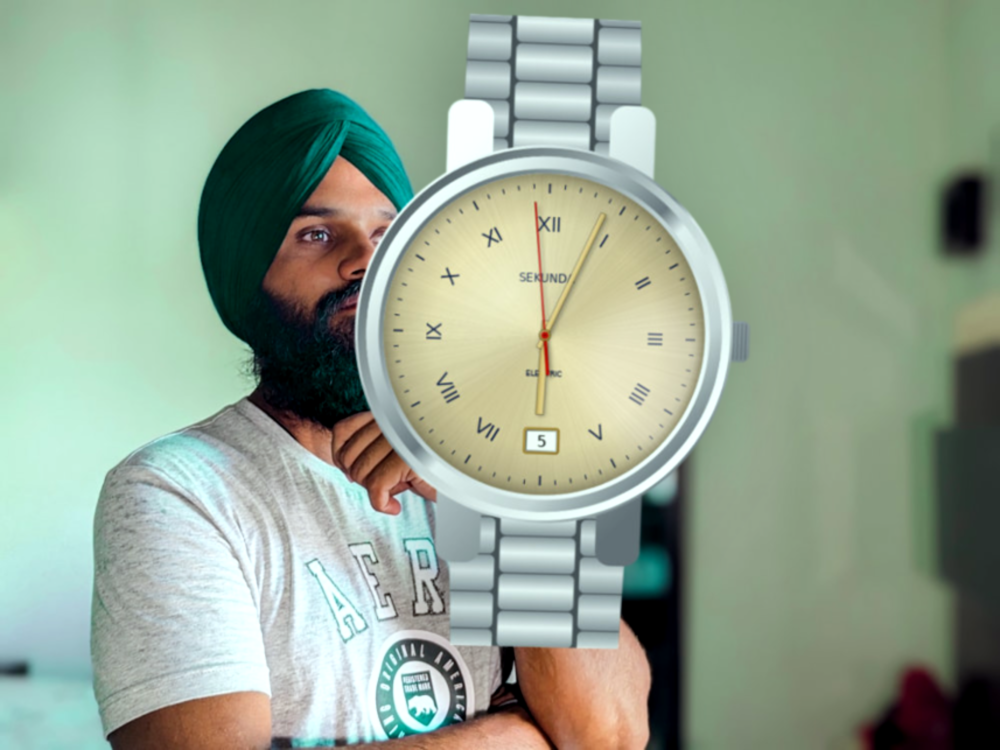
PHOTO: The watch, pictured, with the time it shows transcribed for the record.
6:03:59
